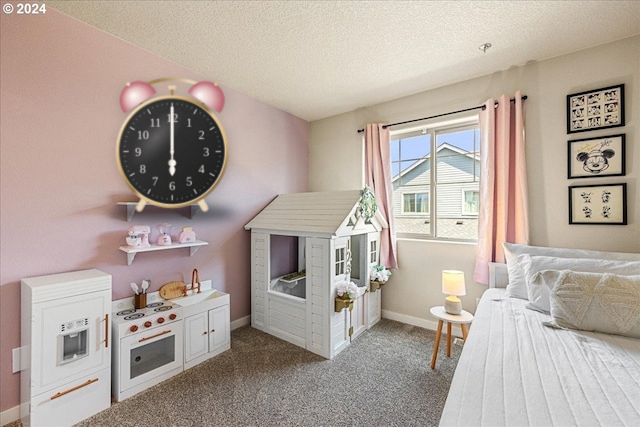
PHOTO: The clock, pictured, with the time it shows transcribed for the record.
6:00
